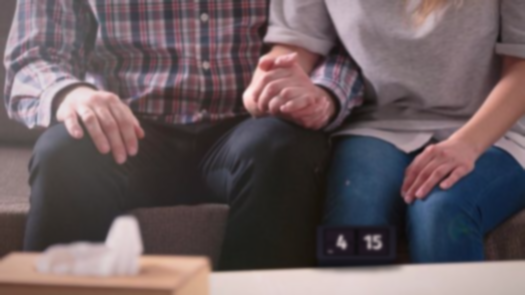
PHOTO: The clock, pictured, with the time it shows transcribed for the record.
4:15
